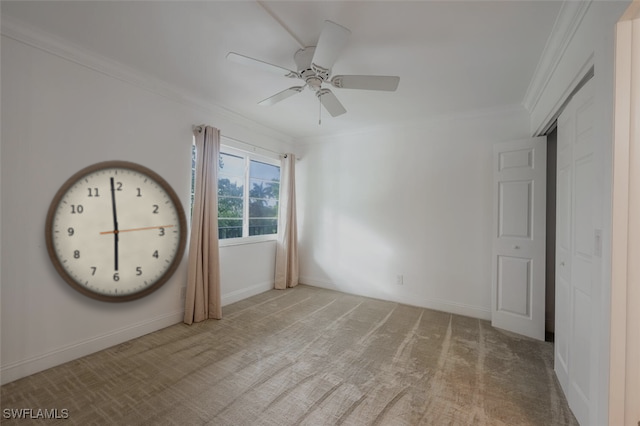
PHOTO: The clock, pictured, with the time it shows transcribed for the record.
5:59:14
